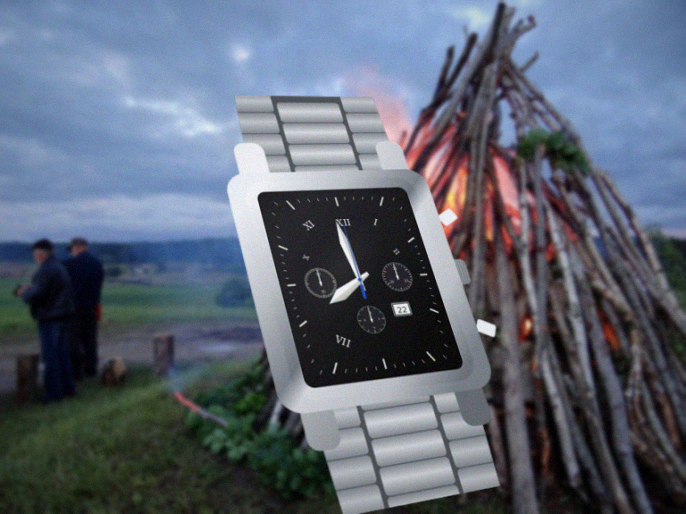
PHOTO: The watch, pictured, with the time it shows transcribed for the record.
7:59
